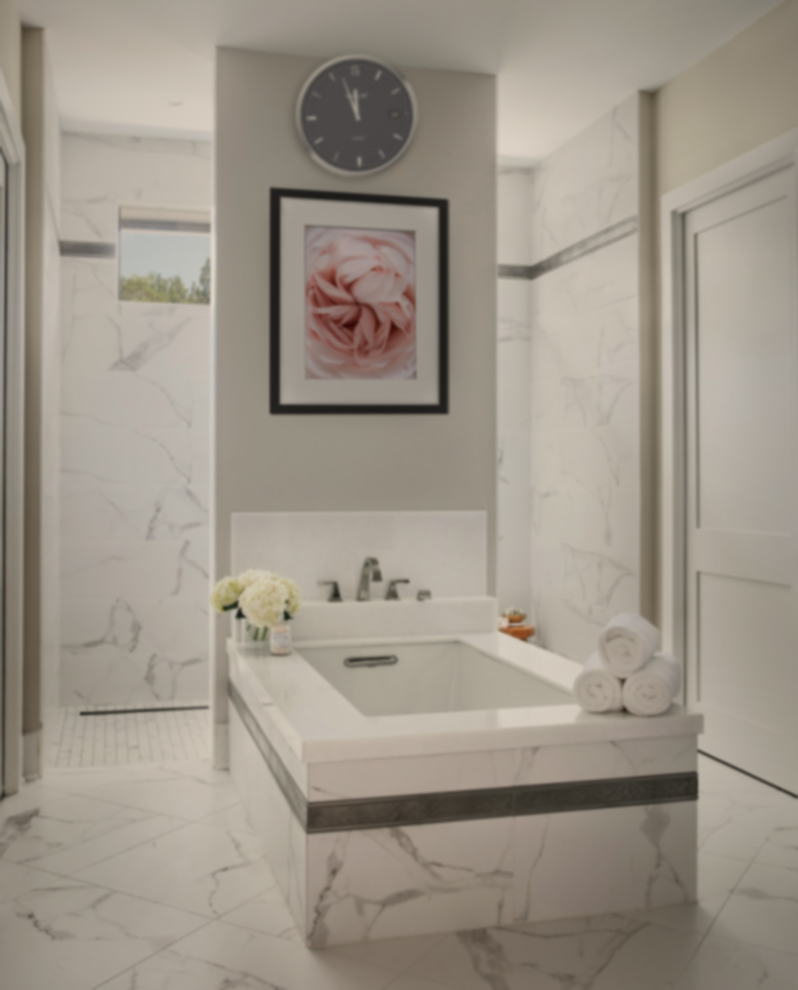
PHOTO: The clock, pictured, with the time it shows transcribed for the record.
11:57
